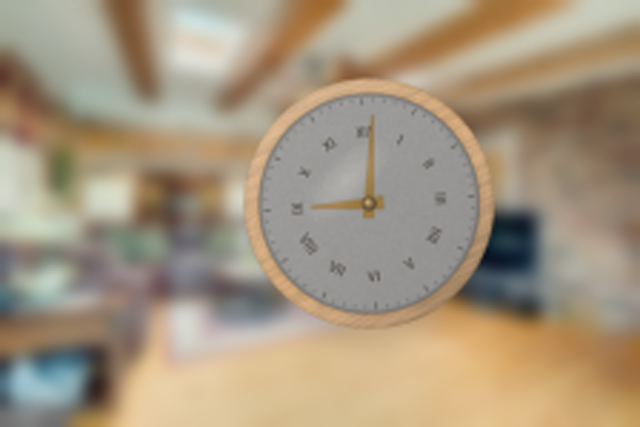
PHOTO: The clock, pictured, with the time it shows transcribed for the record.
9:01
